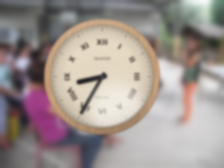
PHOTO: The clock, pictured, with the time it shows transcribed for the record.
8:35
